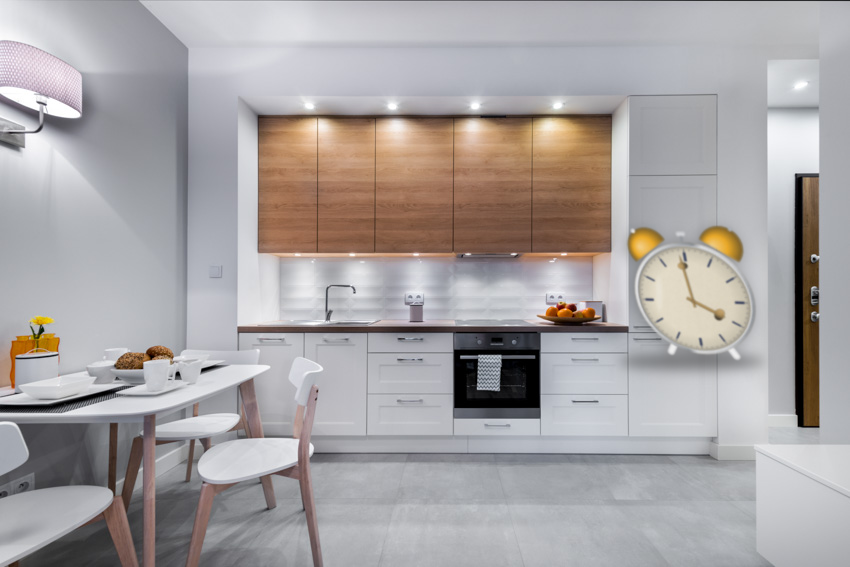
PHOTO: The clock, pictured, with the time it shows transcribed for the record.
3:59
